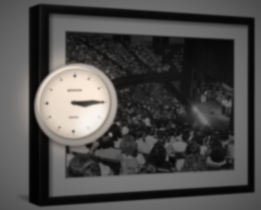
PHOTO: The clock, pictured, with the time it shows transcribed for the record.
3:15
